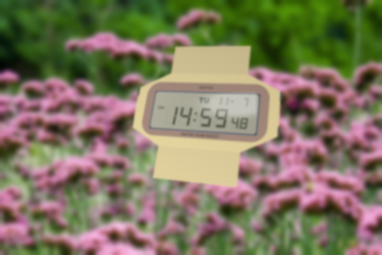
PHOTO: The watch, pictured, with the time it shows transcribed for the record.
14:59
